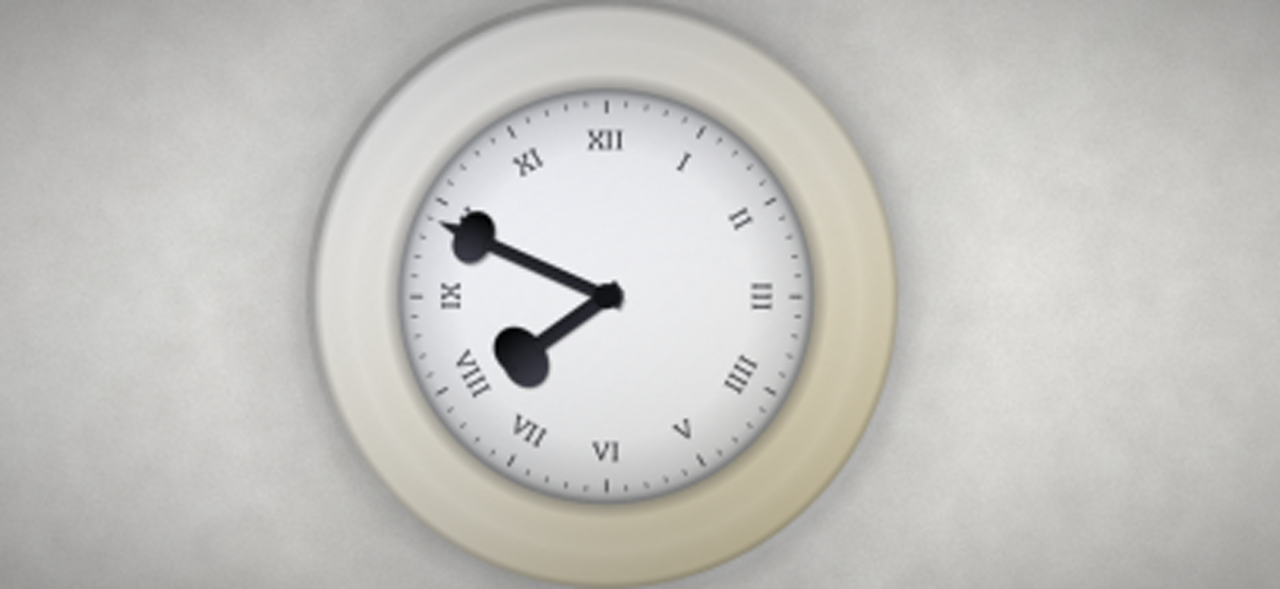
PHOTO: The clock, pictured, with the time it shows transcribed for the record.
7:49
